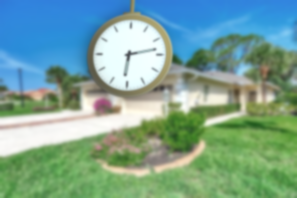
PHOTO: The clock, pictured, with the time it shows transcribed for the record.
6:13
